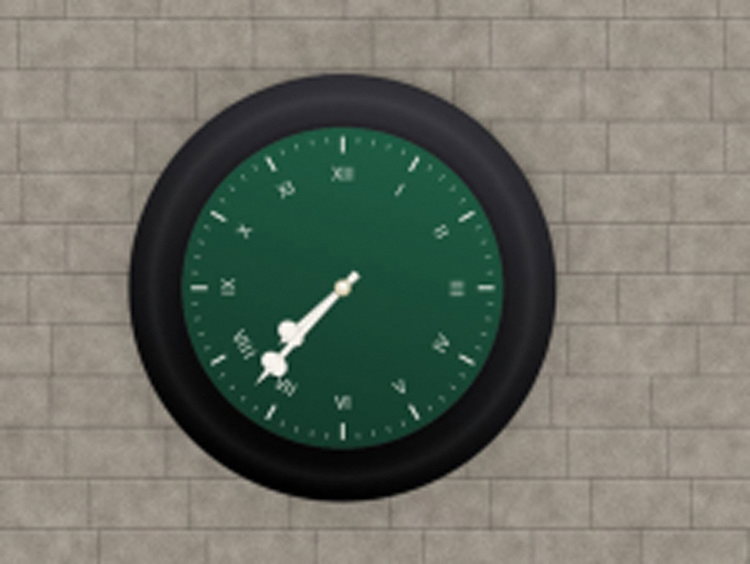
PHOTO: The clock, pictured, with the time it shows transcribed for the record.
7:37
